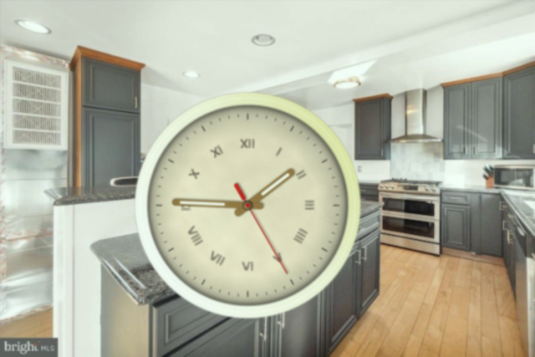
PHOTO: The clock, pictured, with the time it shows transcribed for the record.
1:45:25
